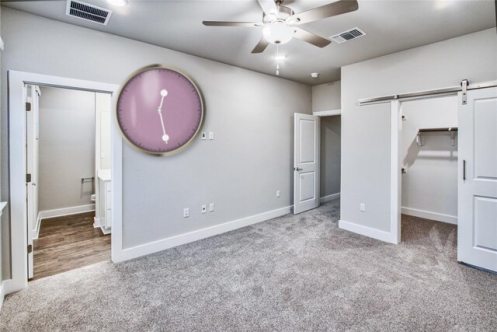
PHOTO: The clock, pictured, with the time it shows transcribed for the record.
12:28
